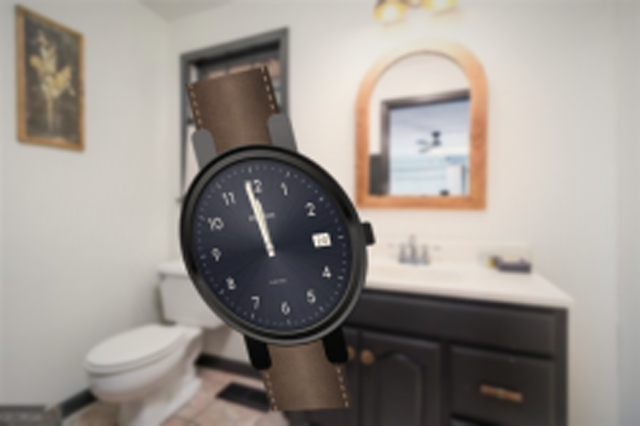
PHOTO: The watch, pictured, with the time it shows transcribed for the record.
11:59
